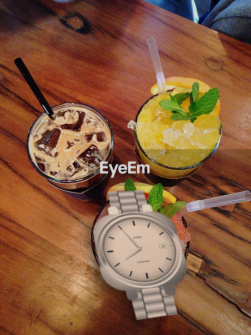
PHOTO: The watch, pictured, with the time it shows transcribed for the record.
7:55
